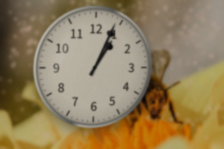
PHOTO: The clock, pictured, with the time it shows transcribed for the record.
1:04
